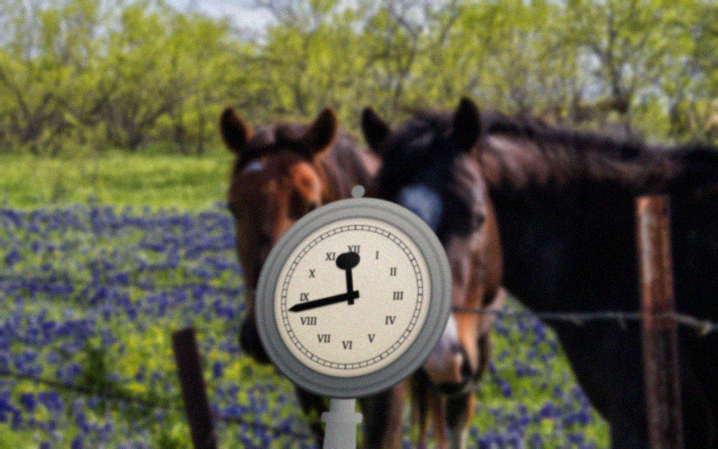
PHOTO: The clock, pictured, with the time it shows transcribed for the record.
11:43
